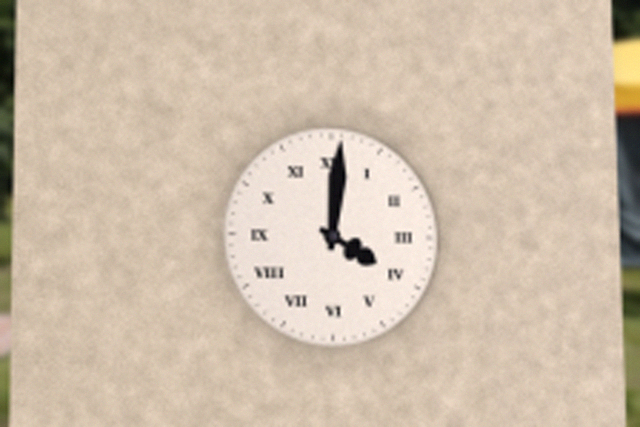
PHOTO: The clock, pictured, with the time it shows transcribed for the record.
4:01
